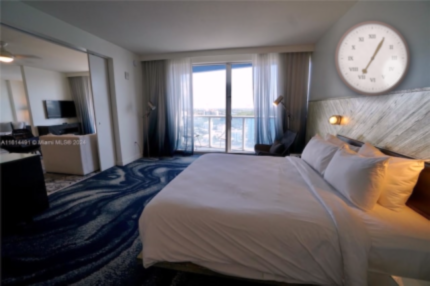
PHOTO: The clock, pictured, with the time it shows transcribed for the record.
7:05
